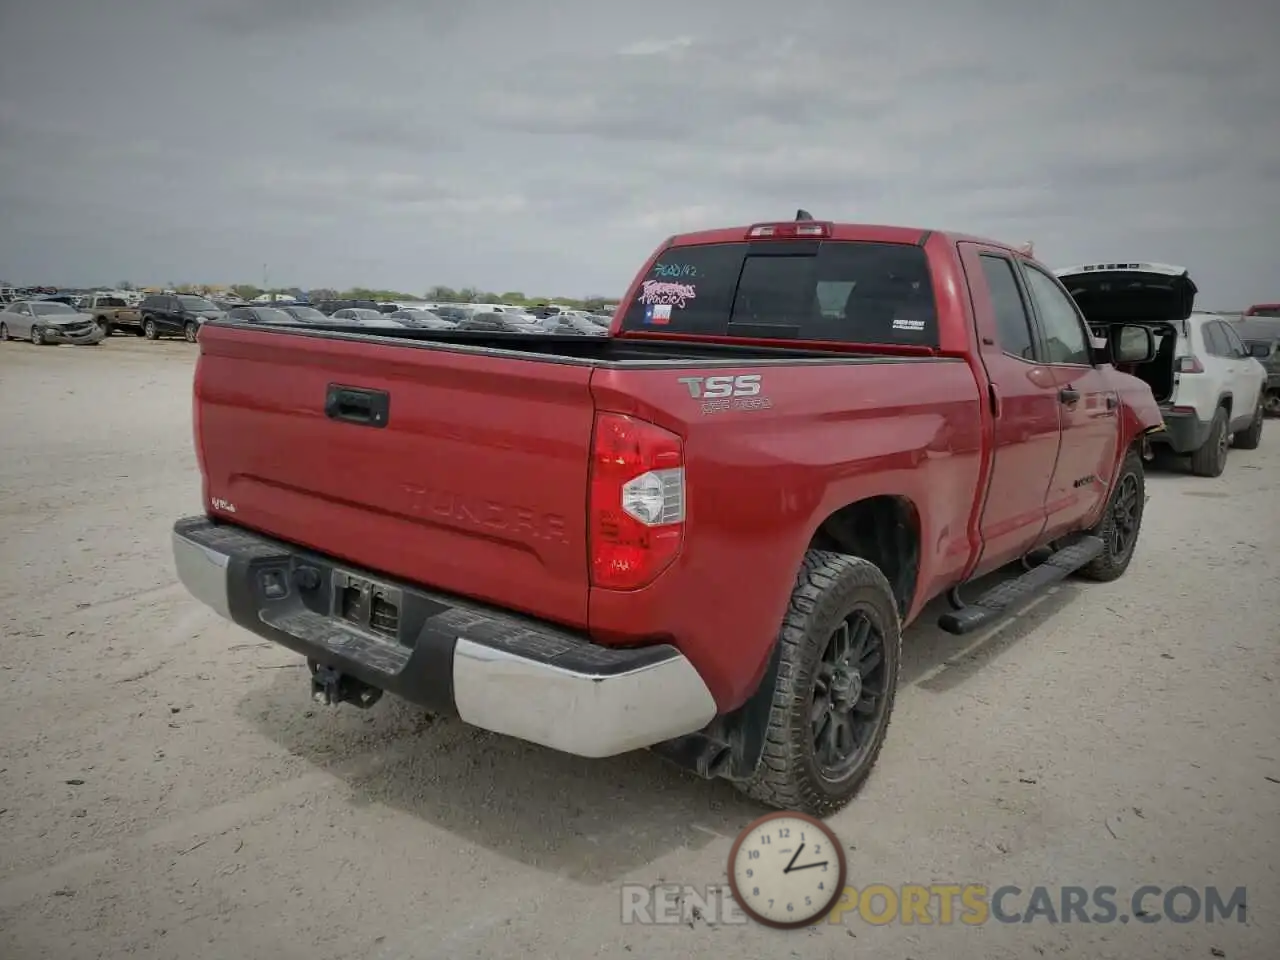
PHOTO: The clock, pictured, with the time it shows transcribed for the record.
1:14
